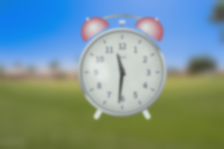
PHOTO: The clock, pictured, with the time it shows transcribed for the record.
11:31
